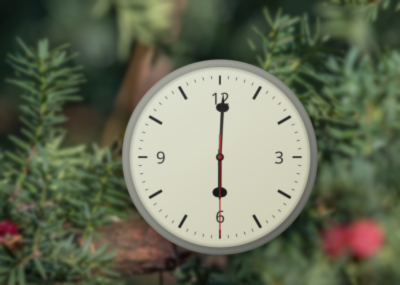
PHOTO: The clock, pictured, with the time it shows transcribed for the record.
6:00:30
